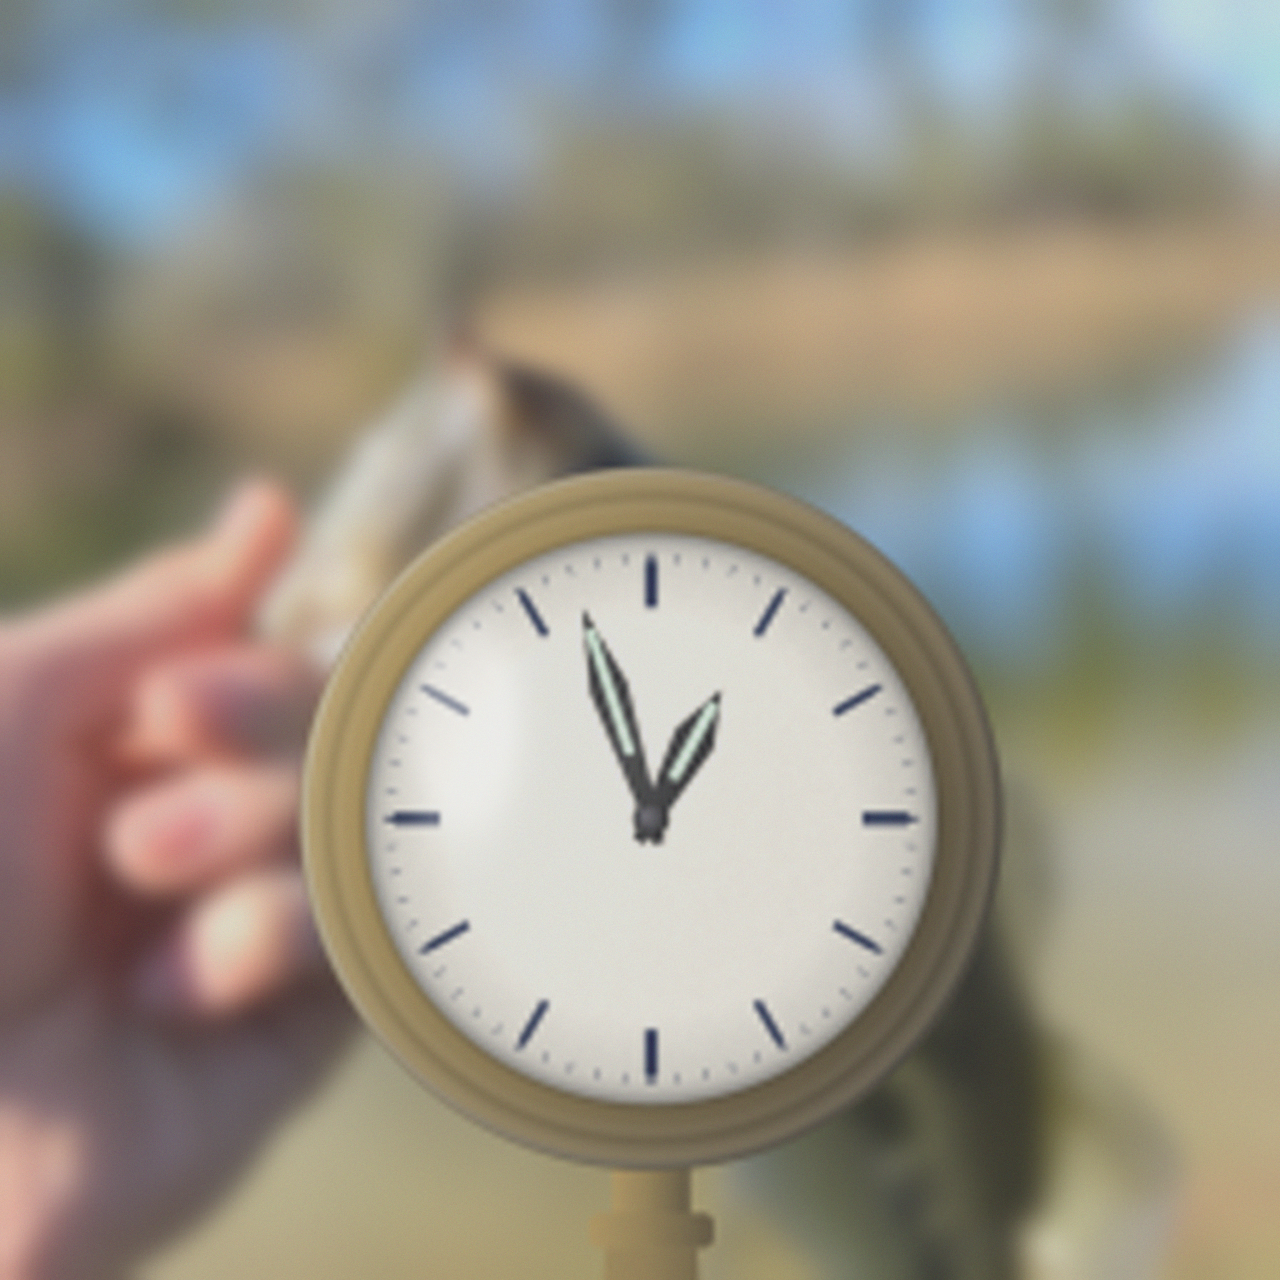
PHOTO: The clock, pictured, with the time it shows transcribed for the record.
12:57
